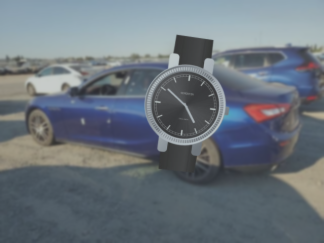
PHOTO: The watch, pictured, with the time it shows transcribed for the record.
4:51
